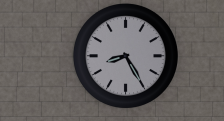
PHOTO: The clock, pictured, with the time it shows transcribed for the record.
8:25
